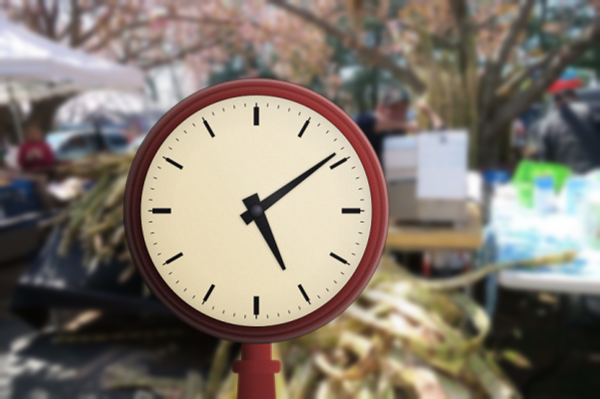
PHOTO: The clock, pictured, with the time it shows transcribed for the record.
5:09
